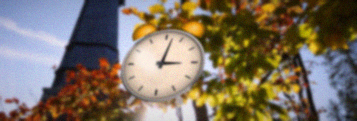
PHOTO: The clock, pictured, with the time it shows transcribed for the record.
3:02
